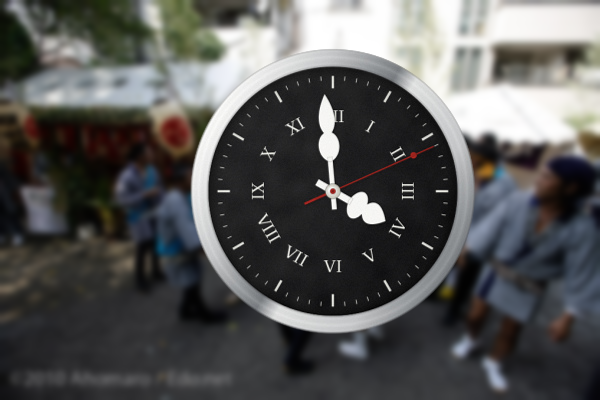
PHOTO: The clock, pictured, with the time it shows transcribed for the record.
3:59:11
